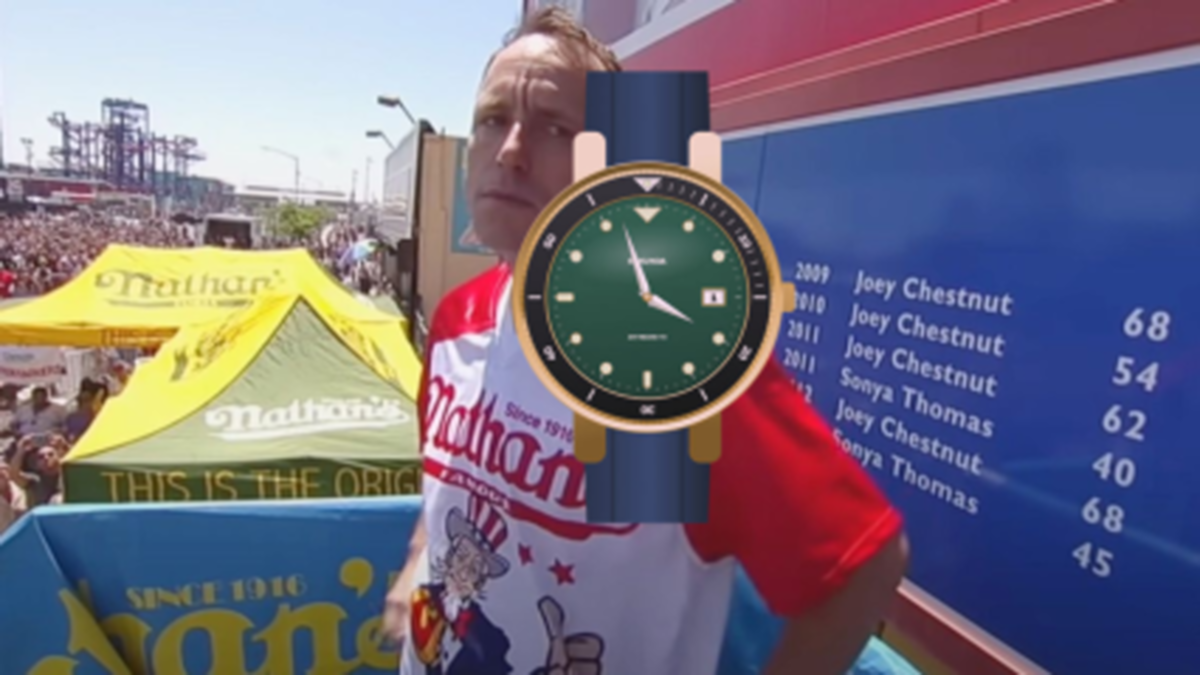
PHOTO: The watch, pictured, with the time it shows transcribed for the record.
3:57
